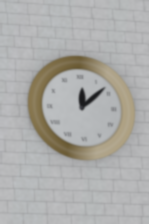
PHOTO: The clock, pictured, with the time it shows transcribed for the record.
12:08
